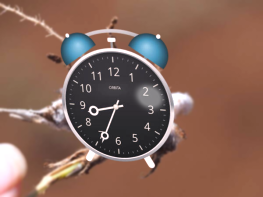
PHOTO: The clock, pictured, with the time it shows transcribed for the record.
8:34
